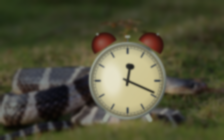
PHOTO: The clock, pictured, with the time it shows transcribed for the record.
12:19
